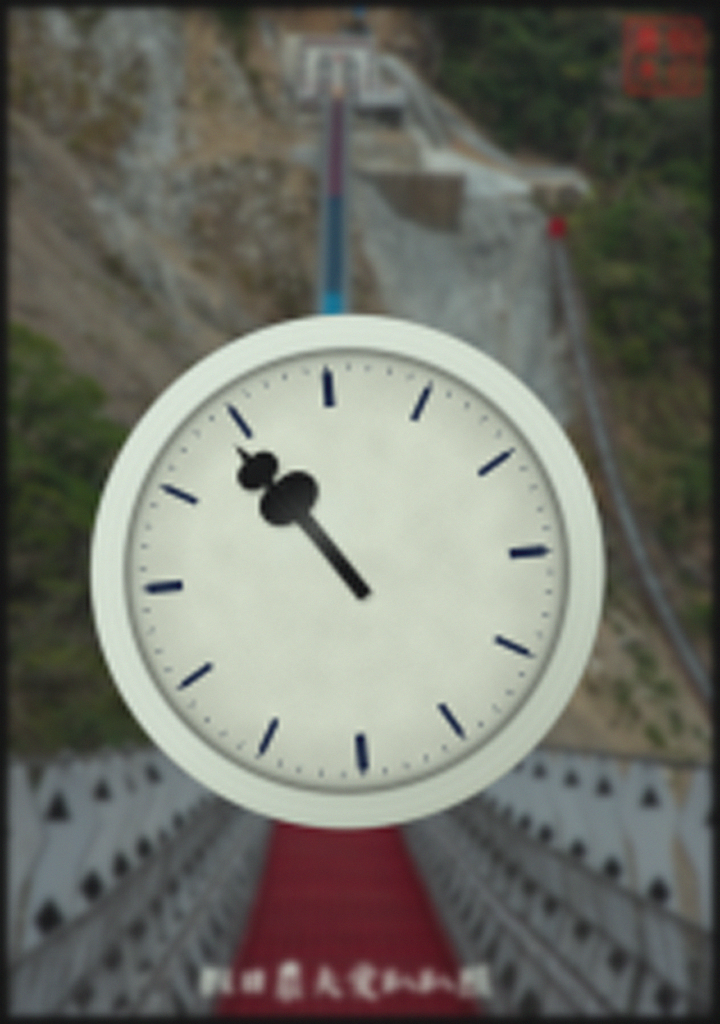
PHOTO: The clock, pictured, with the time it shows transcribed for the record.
10:54
